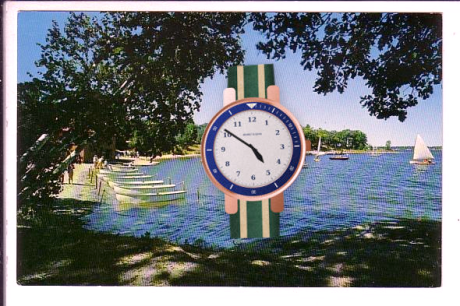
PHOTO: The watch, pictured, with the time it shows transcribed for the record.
4:51
